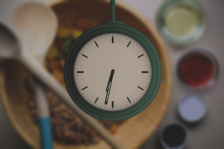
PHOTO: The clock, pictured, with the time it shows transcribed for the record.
6:32
